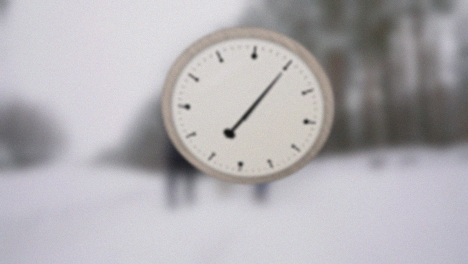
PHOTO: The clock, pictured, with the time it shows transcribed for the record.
7:05
